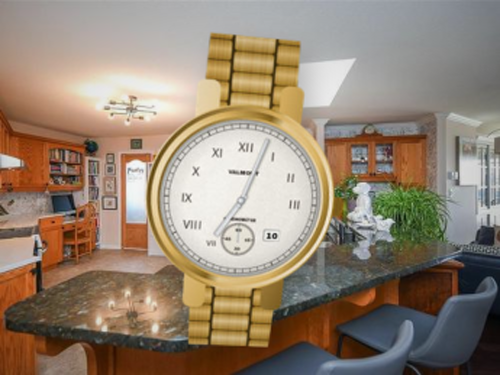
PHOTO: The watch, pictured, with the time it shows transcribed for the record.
7:03
